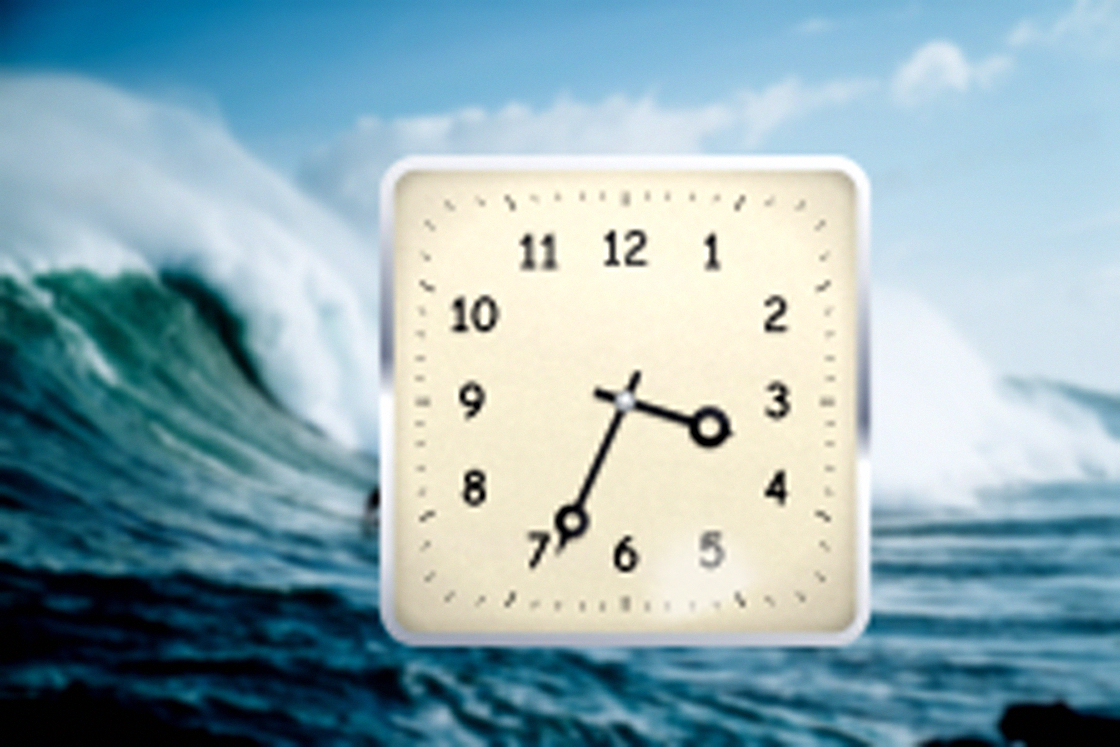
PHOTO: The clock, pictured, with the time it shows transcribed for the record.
3:34
